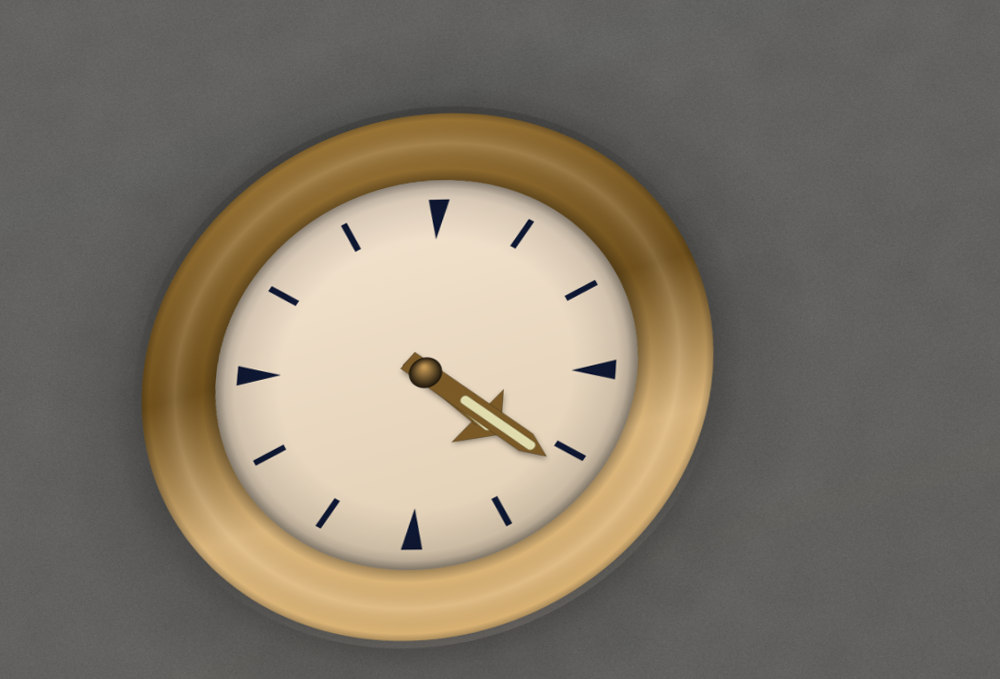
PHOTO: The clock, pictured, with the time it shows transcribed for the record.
4:21
